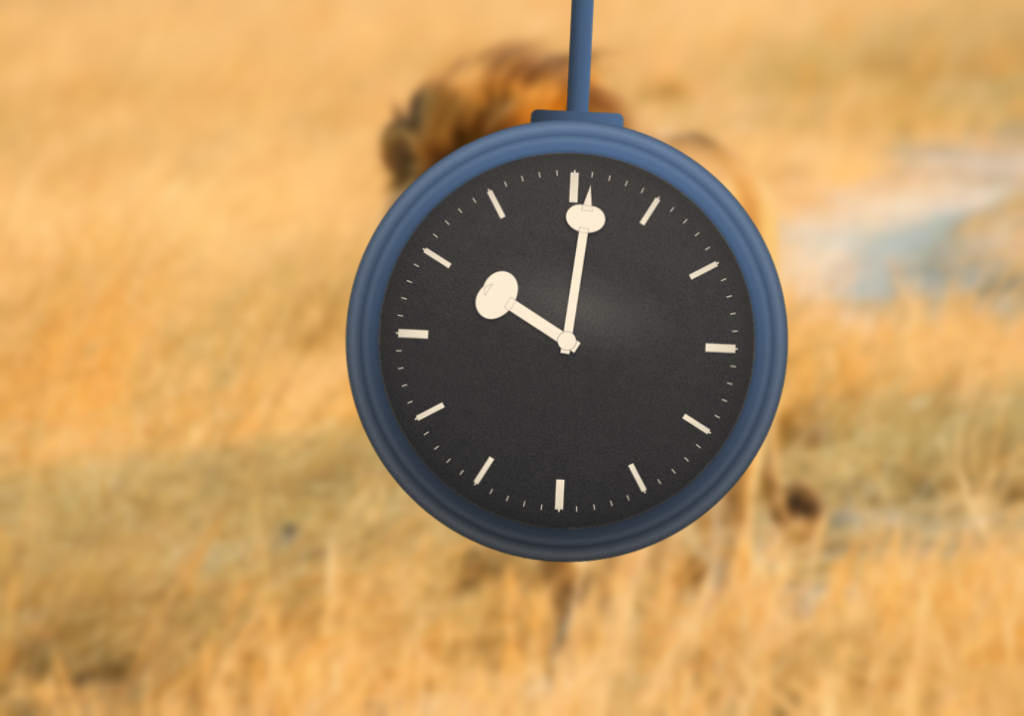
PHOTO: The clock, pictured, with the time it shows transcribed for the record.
10:01
